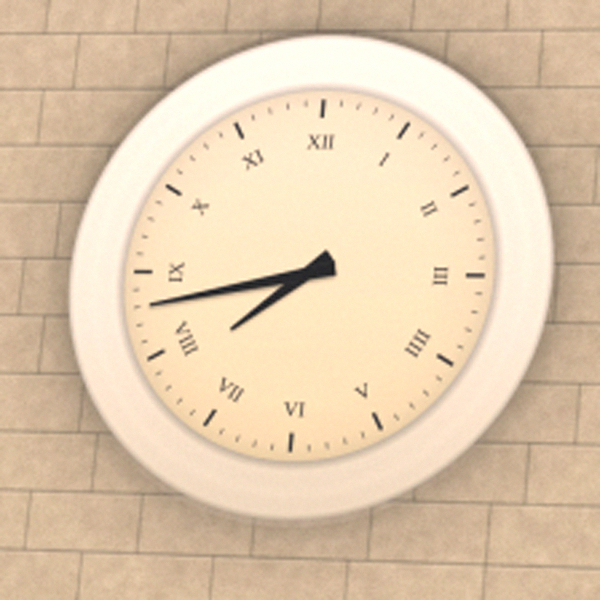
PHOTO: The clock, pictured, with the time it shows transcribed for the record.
7:43
